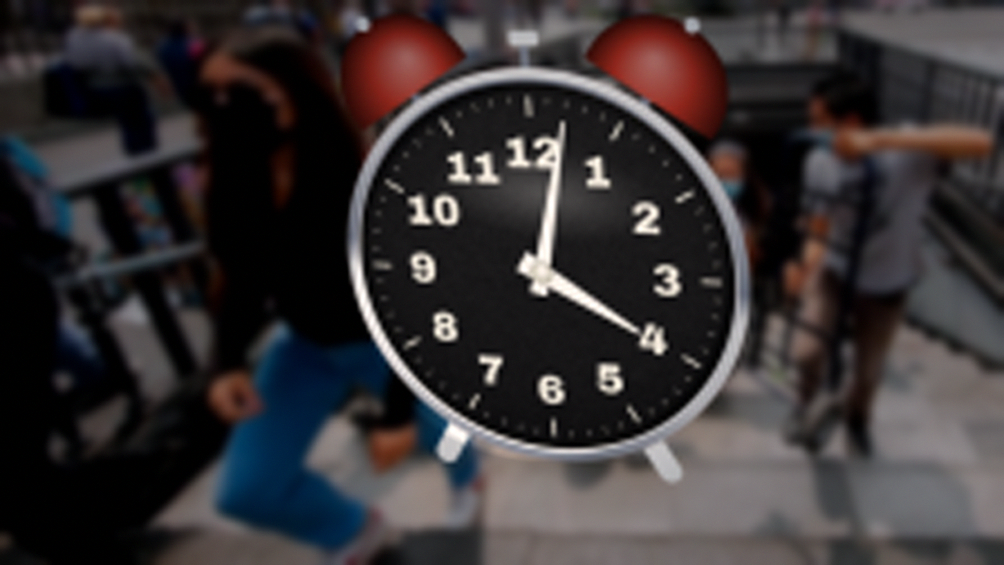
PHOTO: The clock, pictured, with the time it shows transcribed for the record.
4:02
